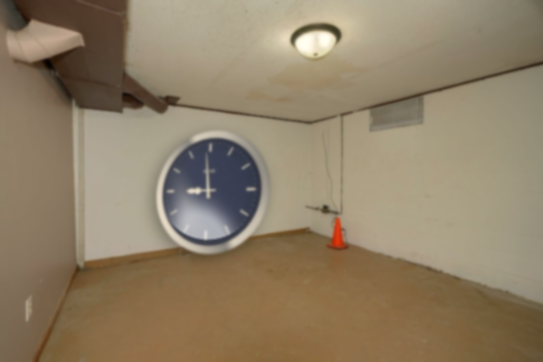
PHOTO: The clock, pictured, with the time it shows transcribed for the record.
8:59
